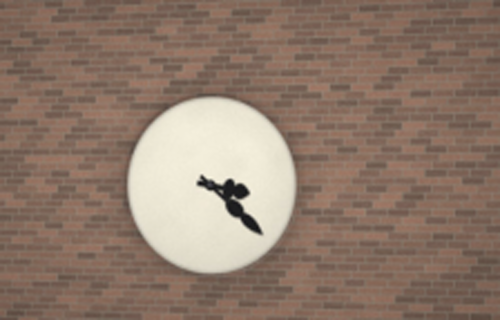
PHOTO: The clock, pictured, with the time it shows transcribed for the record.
3:22
